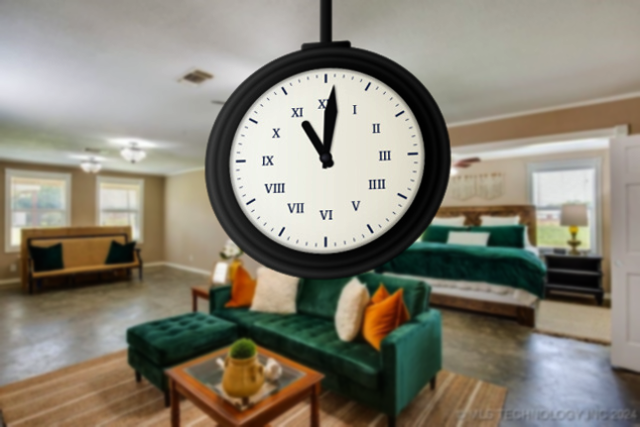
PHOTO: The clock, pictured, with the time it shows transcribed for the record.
11:01
